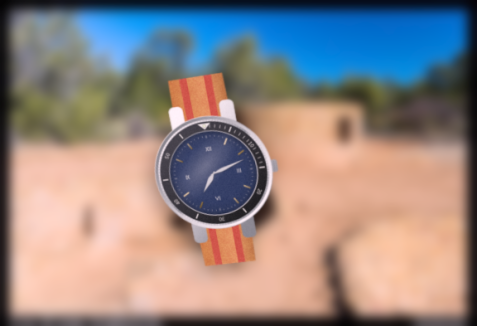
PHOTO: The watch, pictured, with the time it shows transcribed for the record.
7:12
